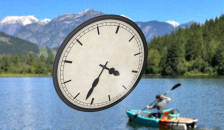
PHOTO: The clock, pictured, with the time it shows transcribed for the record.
3:32
